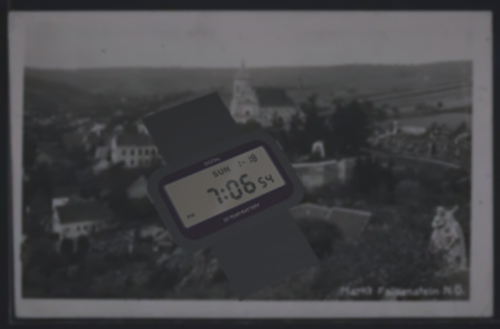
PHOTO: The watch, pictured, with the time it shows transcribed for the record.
7:06:54
